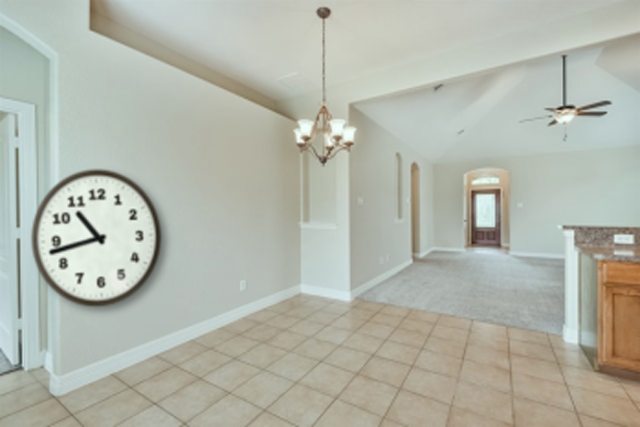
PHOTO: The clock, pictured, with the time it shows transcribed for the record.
10:43
